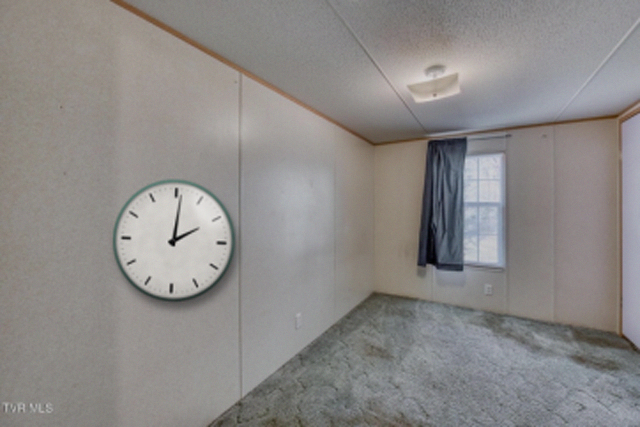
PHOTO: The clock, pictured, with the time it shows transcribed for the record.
2:01
